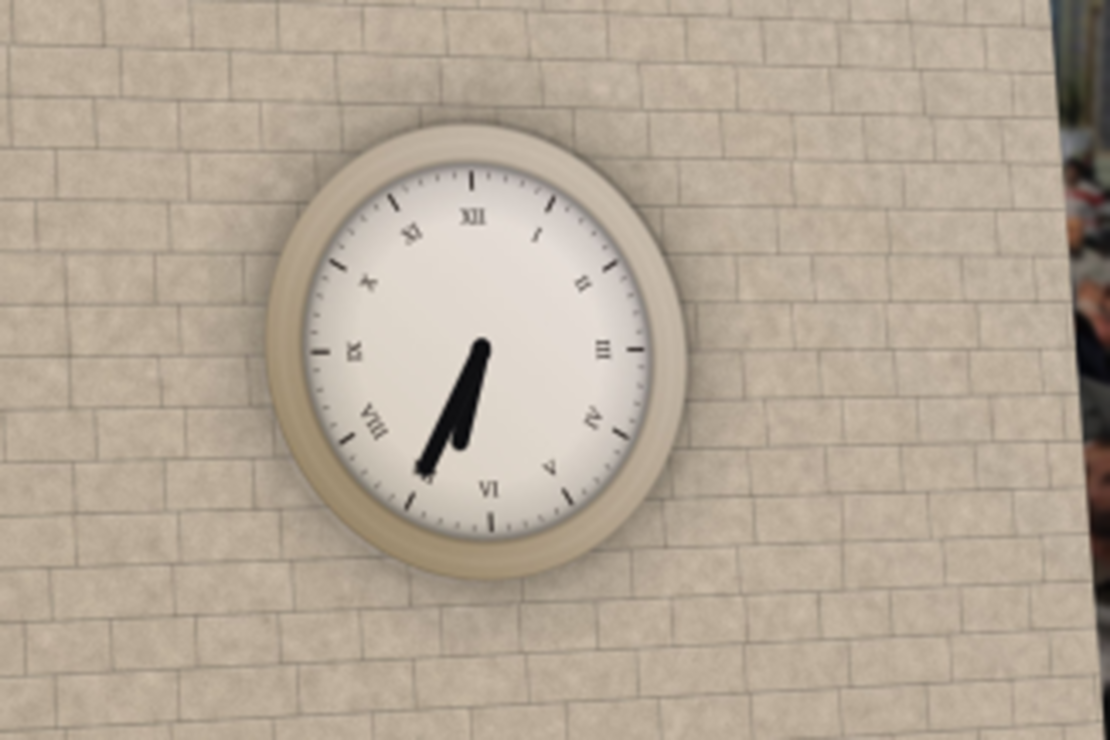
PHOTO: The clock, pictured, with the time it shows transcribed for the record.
6:35
